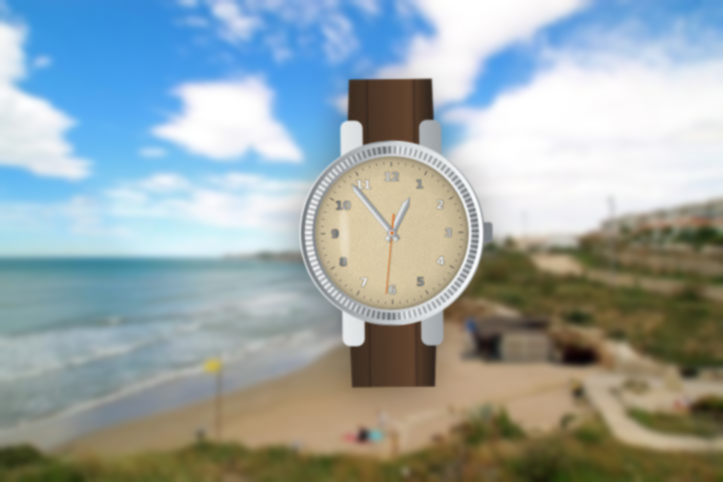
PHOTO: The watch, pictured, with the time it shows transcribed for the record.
12:53:31
